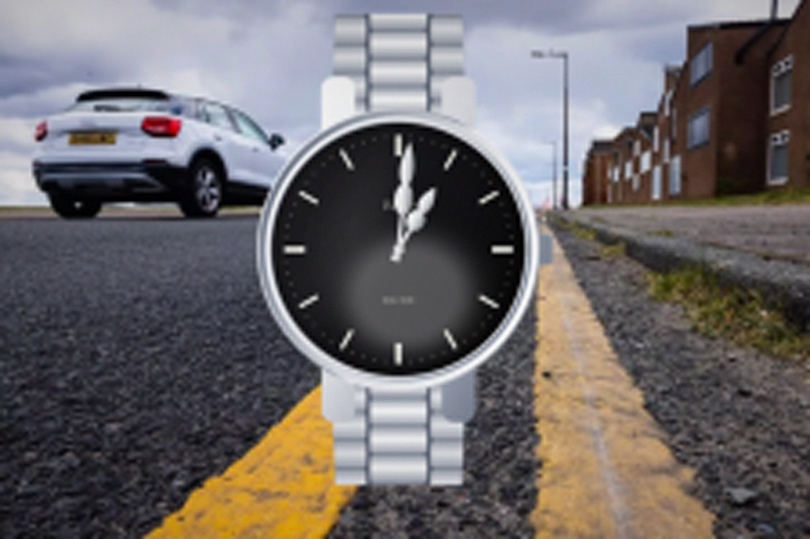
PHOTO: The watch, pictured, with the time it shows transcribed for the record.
1:01
